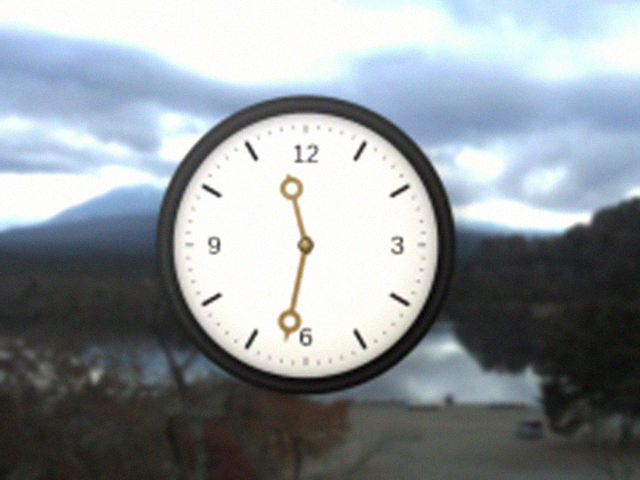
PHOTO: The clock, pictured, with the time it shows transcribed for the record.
11:32
